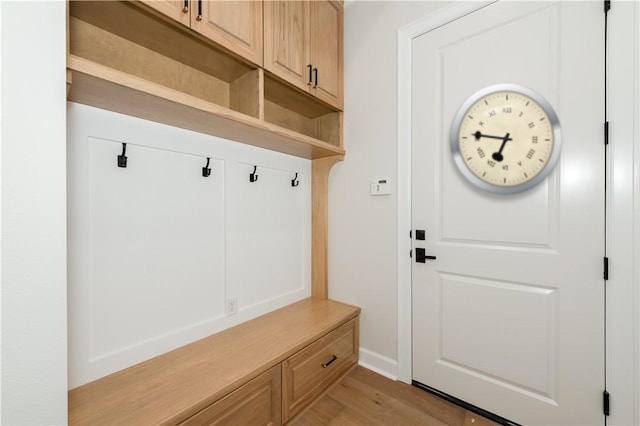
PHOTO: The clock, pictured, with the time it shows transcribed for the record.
6:46
